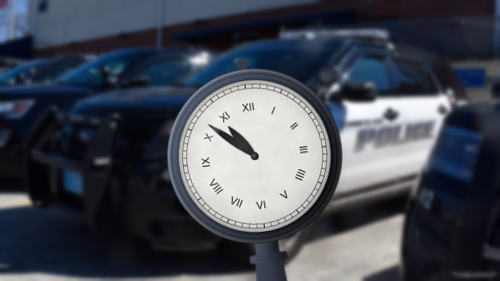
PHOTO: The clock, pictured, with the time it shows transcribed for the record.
10:52
